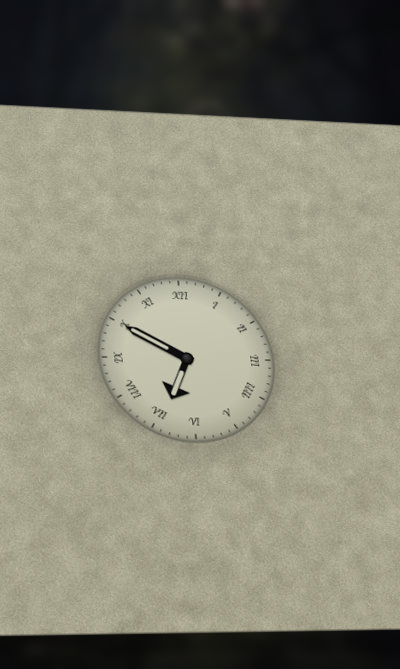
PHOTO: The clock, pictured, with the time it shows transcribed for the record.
6:50
